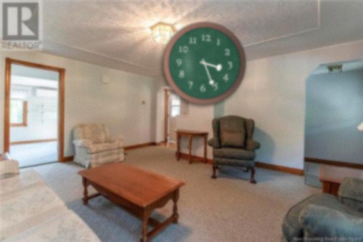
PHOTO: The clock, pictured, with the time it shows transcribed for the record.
3:26
